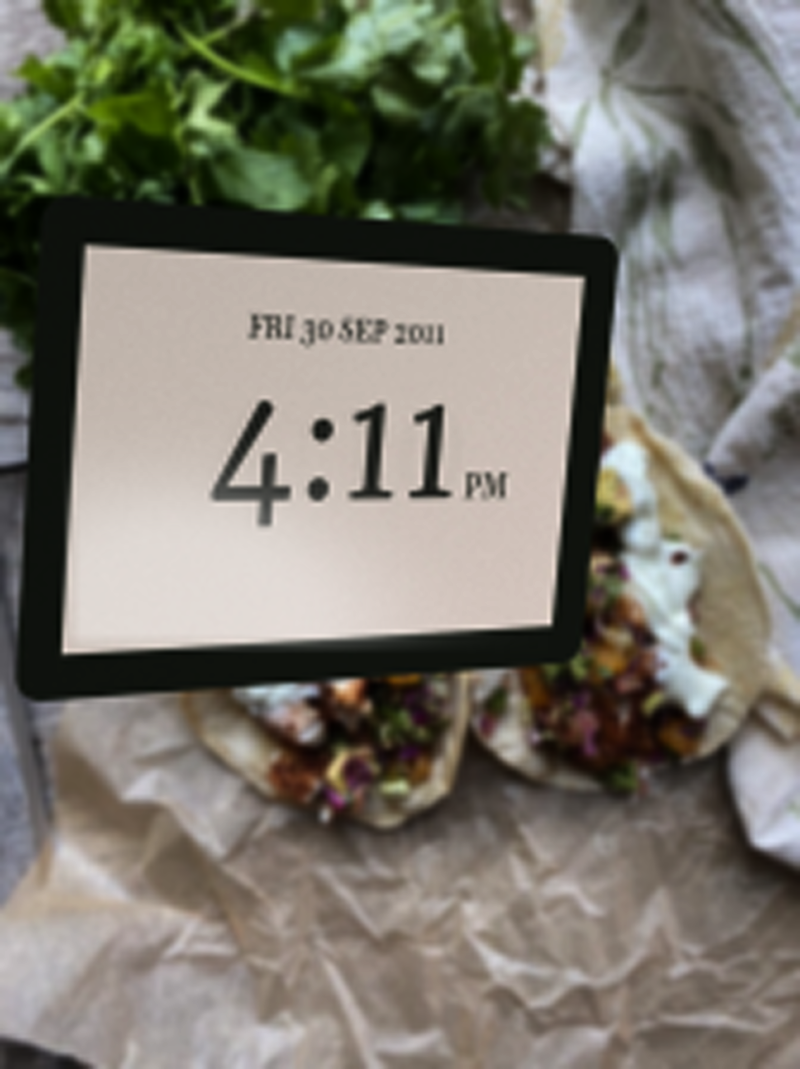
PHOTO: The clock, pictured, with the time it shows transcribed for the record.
4:11
